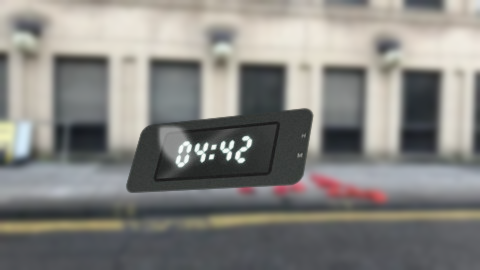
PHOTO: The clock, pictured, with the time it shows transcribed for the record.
4:42
